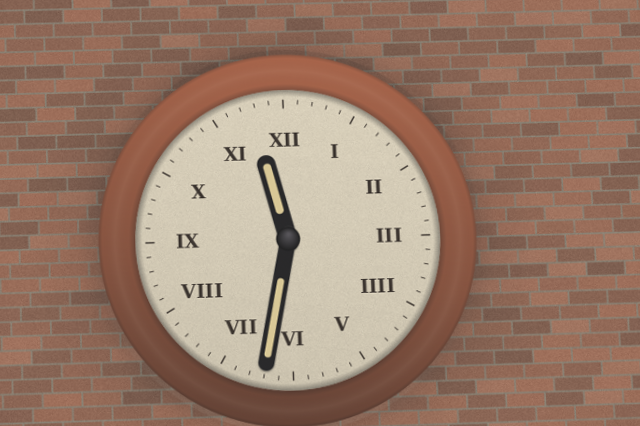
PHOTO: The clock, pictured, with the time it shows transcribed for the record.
11:32
